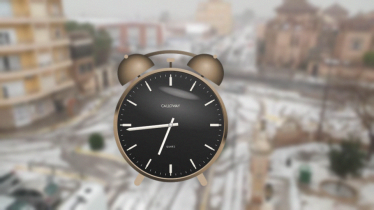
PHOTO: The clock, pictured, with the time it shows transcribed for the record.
6:44
